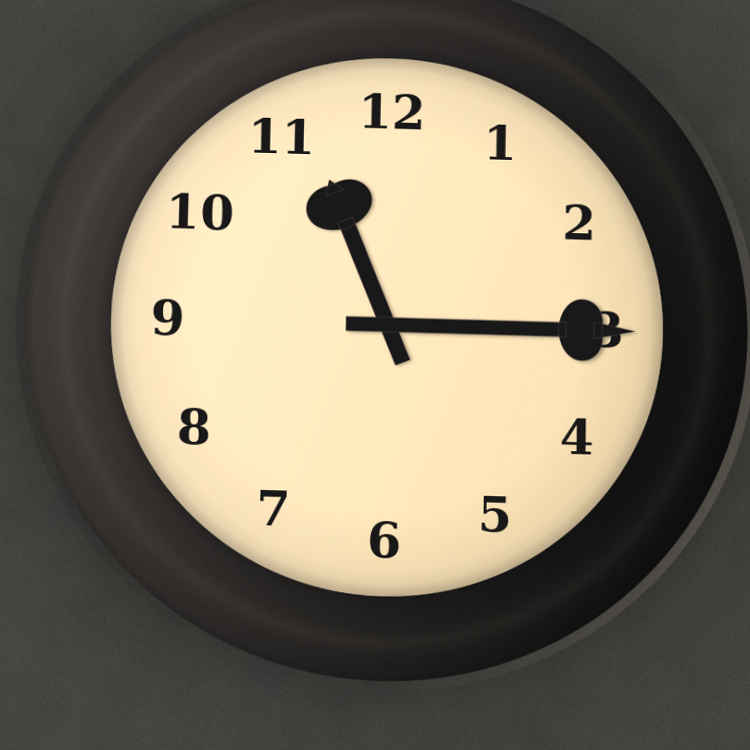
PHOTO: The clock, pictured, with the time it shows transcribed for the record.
11:15
